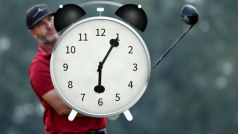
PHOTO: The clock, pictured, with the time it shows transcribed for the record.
6:05
